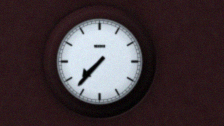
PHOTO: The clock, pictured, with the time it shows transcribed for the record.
7:37
